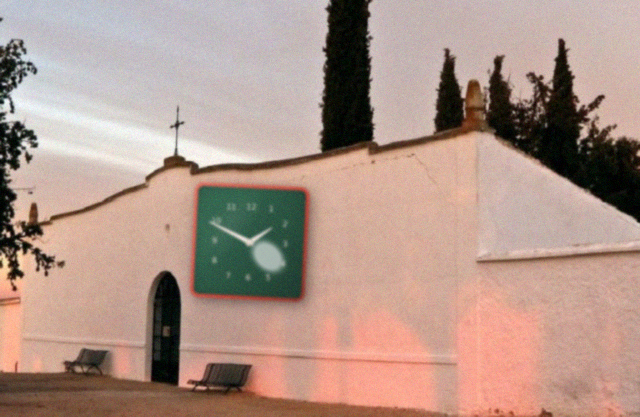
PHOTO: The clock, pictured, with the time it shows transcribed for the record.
1:49
